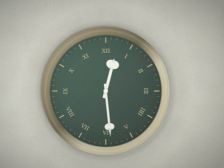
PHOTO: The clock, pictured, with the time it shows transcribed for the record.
12:29
